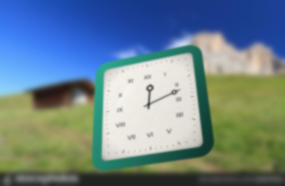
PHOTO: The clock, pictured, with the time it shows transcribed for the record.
12:12
